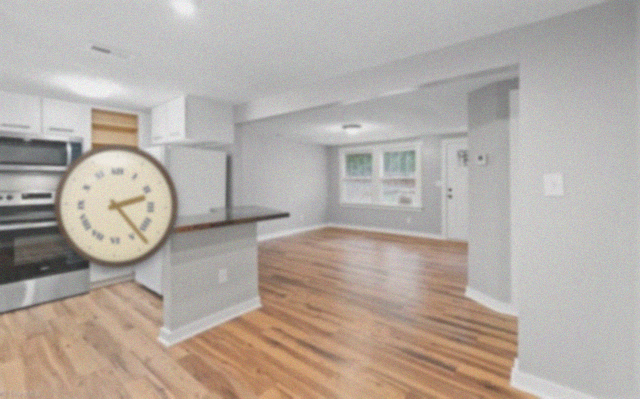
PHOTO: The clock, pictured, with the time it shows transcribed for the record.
2:23
